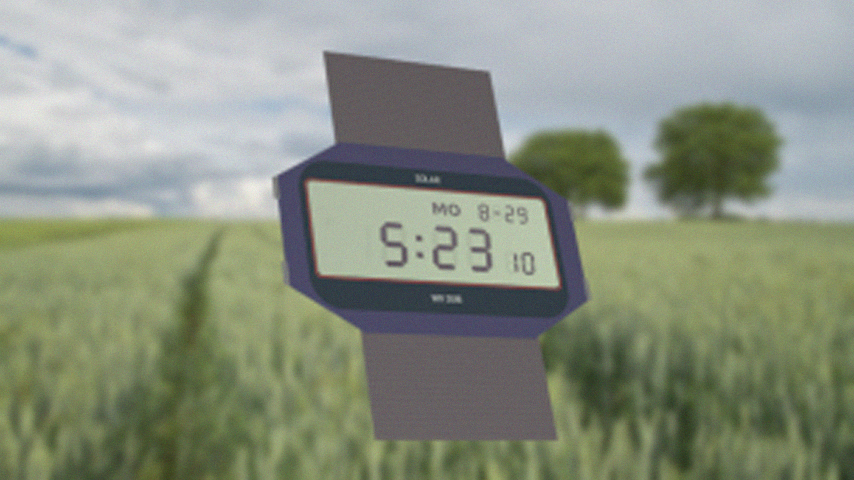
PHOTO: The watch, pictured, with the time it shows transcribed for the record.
5:23:10
